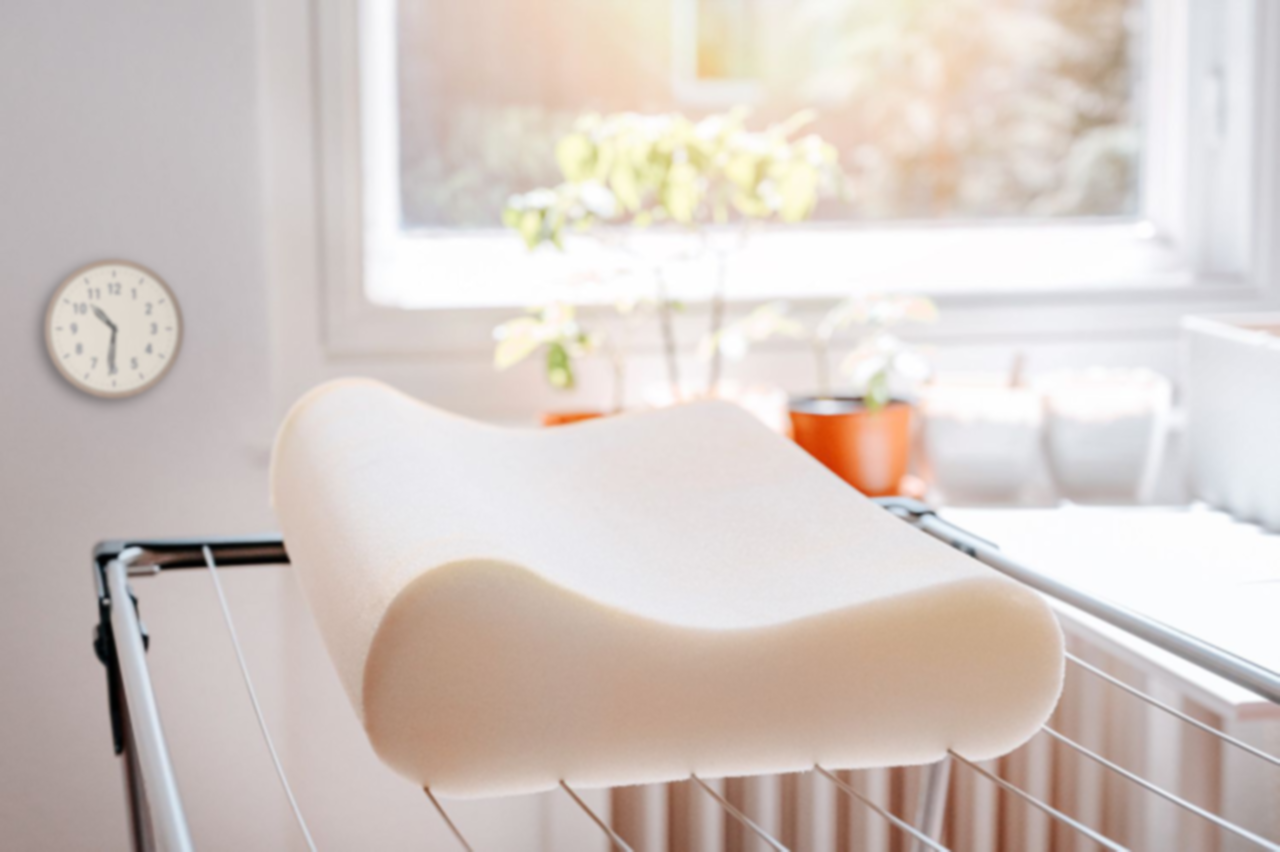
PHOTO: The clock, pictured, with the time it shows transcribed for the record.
10:31
